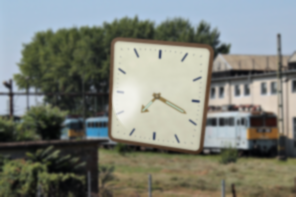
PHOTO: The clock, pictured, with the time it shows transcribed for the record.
7:19
